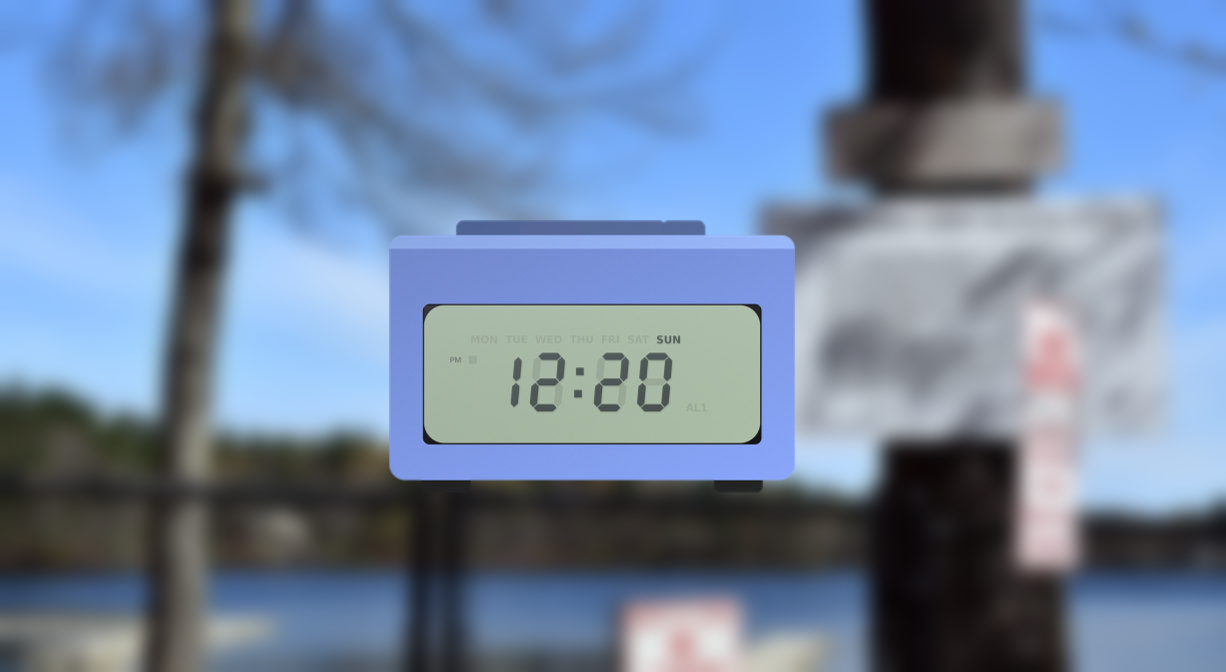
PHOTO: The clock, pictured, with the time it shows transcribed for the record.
12:20
